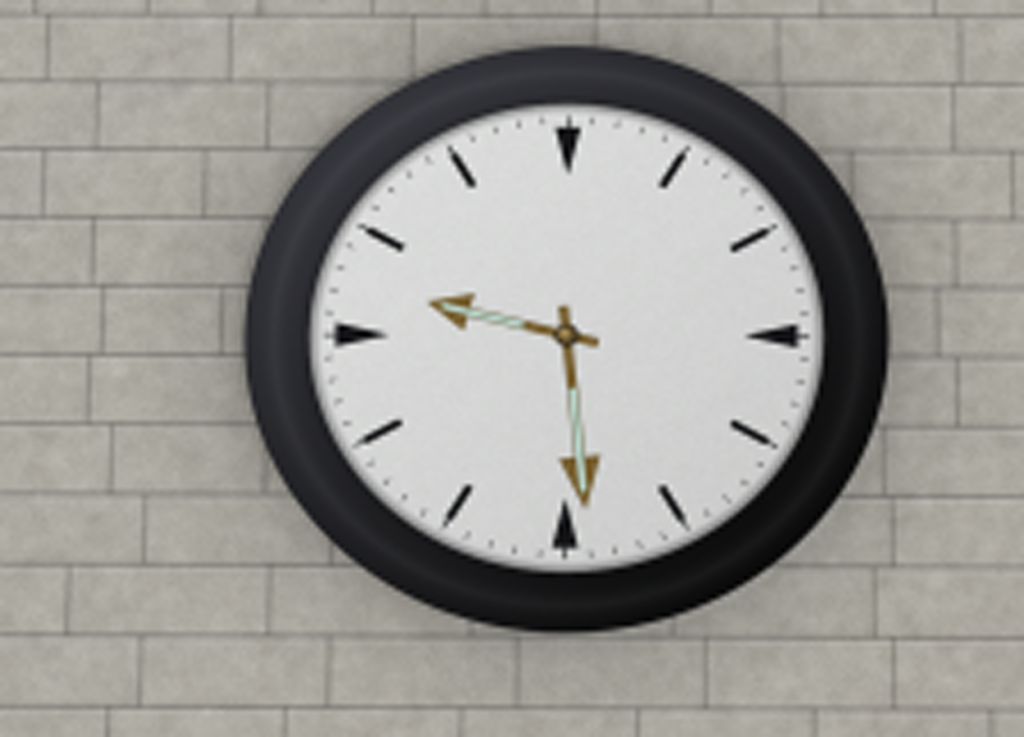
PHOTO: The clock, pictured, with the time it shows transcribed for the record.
9:29
